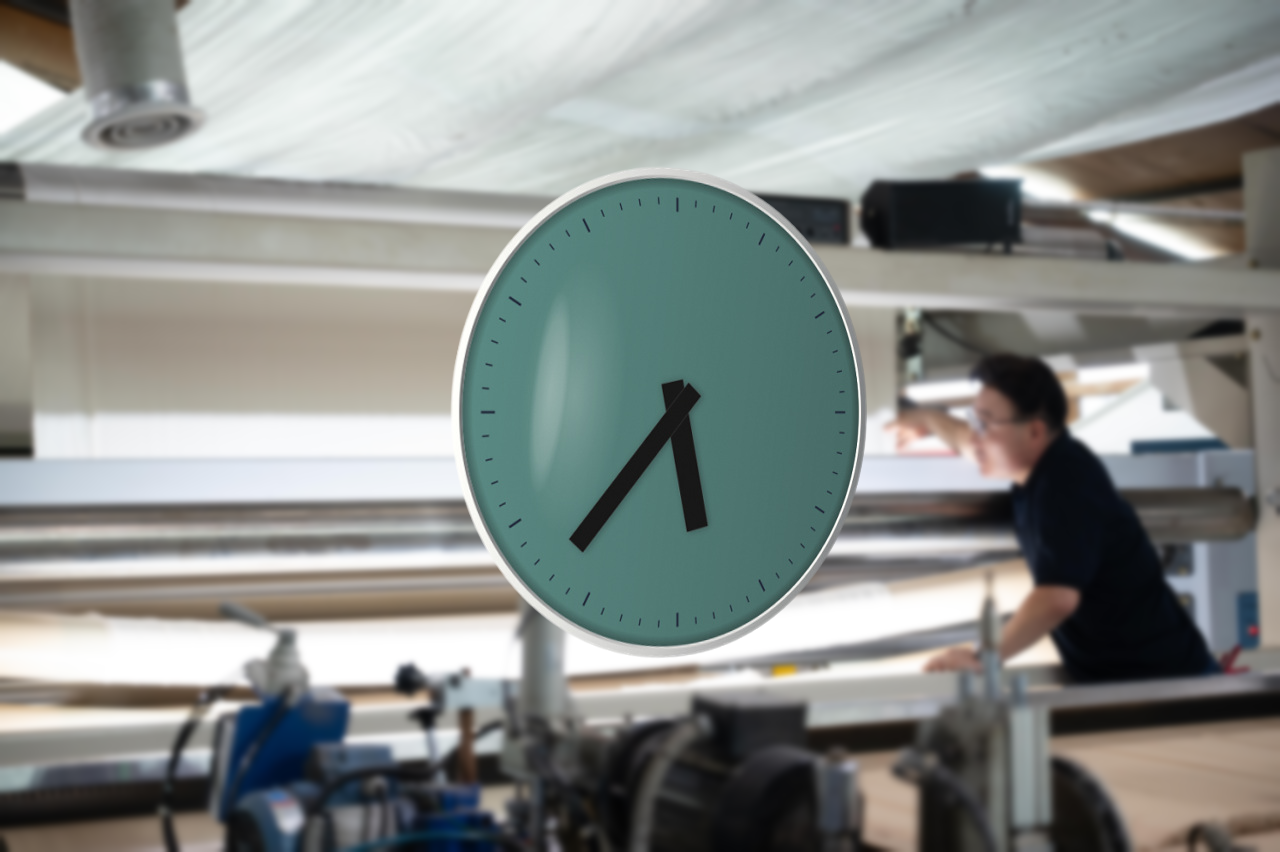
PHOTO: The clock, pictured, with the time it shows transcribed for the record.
5:37
